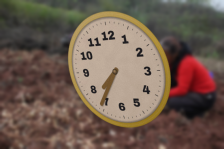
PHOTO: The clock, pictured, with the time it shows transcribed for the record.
7:36
